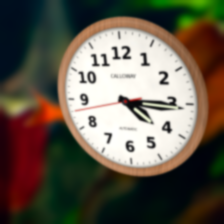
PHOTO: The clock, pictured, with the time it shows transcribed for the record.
4:15:43
